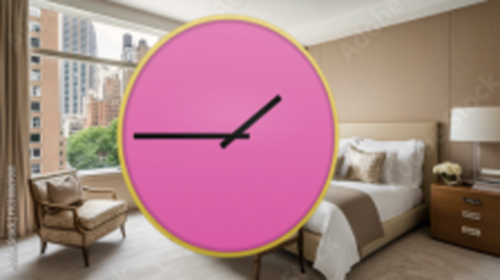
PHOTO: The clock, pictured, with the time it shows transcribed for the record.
1:45
